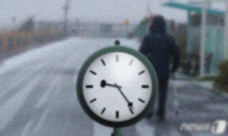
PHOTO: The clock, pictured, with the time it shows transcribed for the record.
9:24
